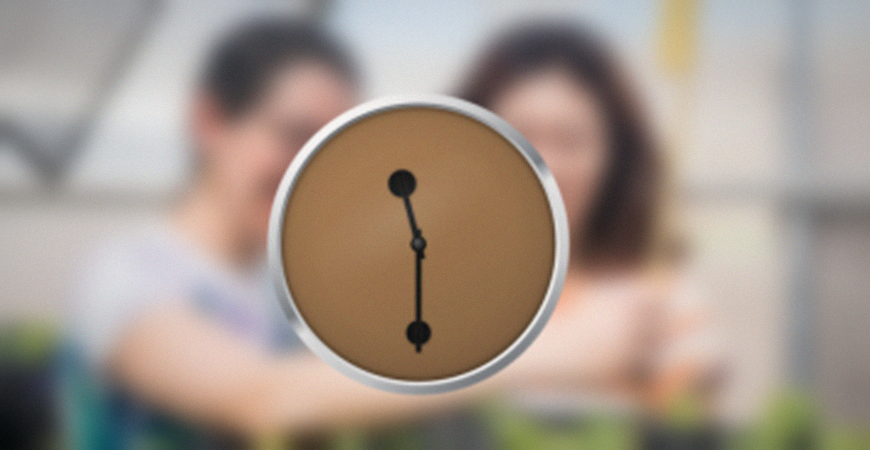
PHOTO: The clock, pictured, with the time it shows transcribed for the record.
11:30
